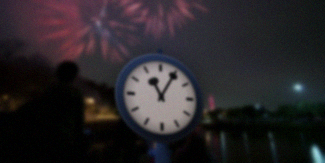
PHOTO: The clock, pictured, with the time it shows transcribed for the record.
11:05
